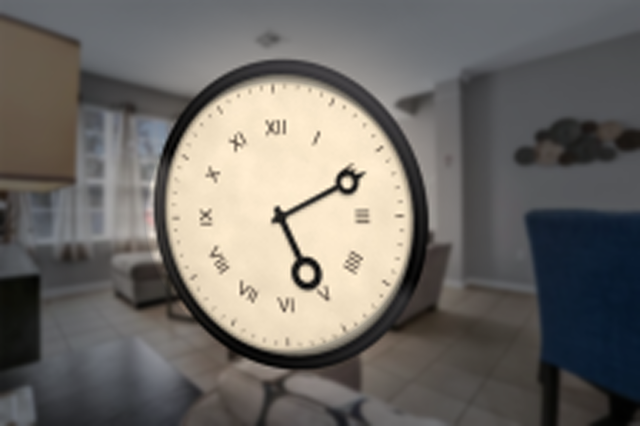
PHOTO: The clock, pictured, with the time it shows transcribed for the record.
5:11
